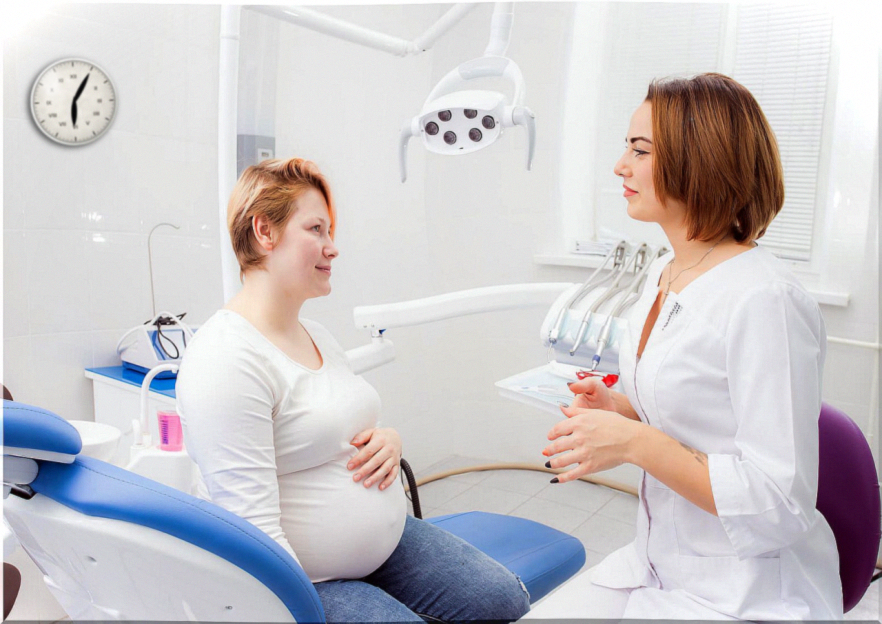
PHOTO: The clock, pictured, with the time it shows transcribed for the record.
6:05
